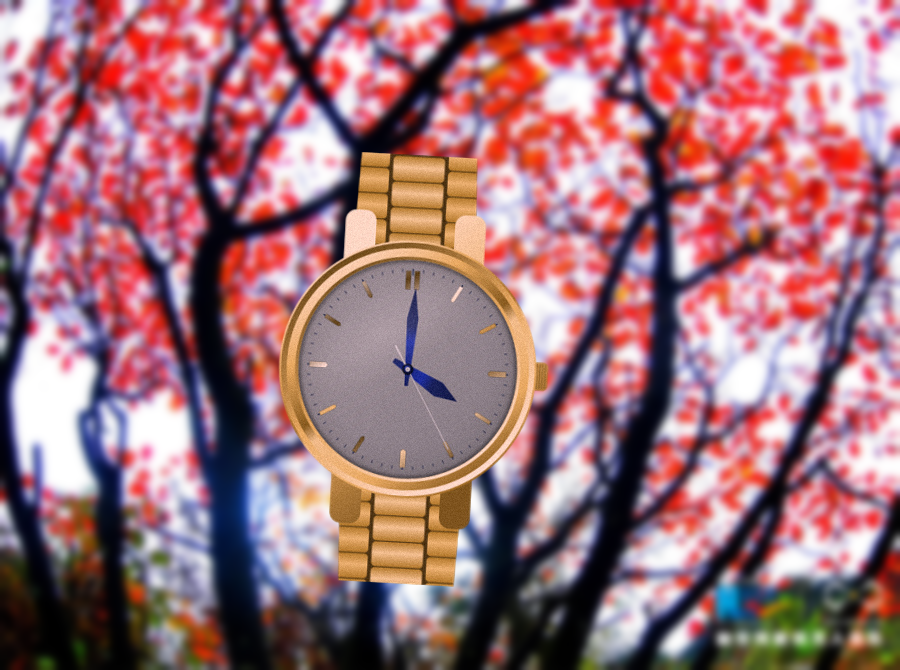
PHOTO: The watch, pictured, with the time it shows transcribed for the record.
4:00:25
